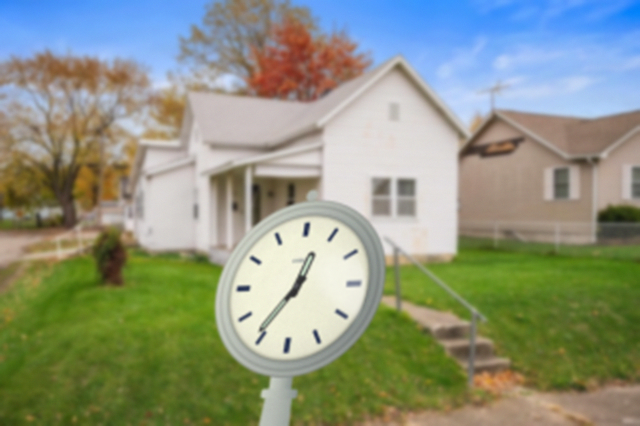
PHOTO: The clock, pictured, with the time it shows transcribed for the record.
12:36
